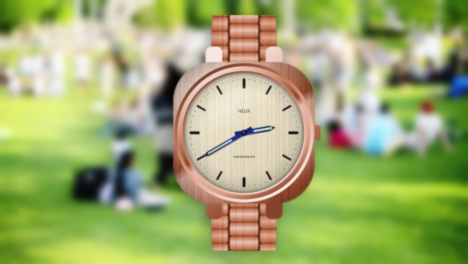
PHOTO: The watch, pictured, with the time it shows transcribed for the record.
2:40
